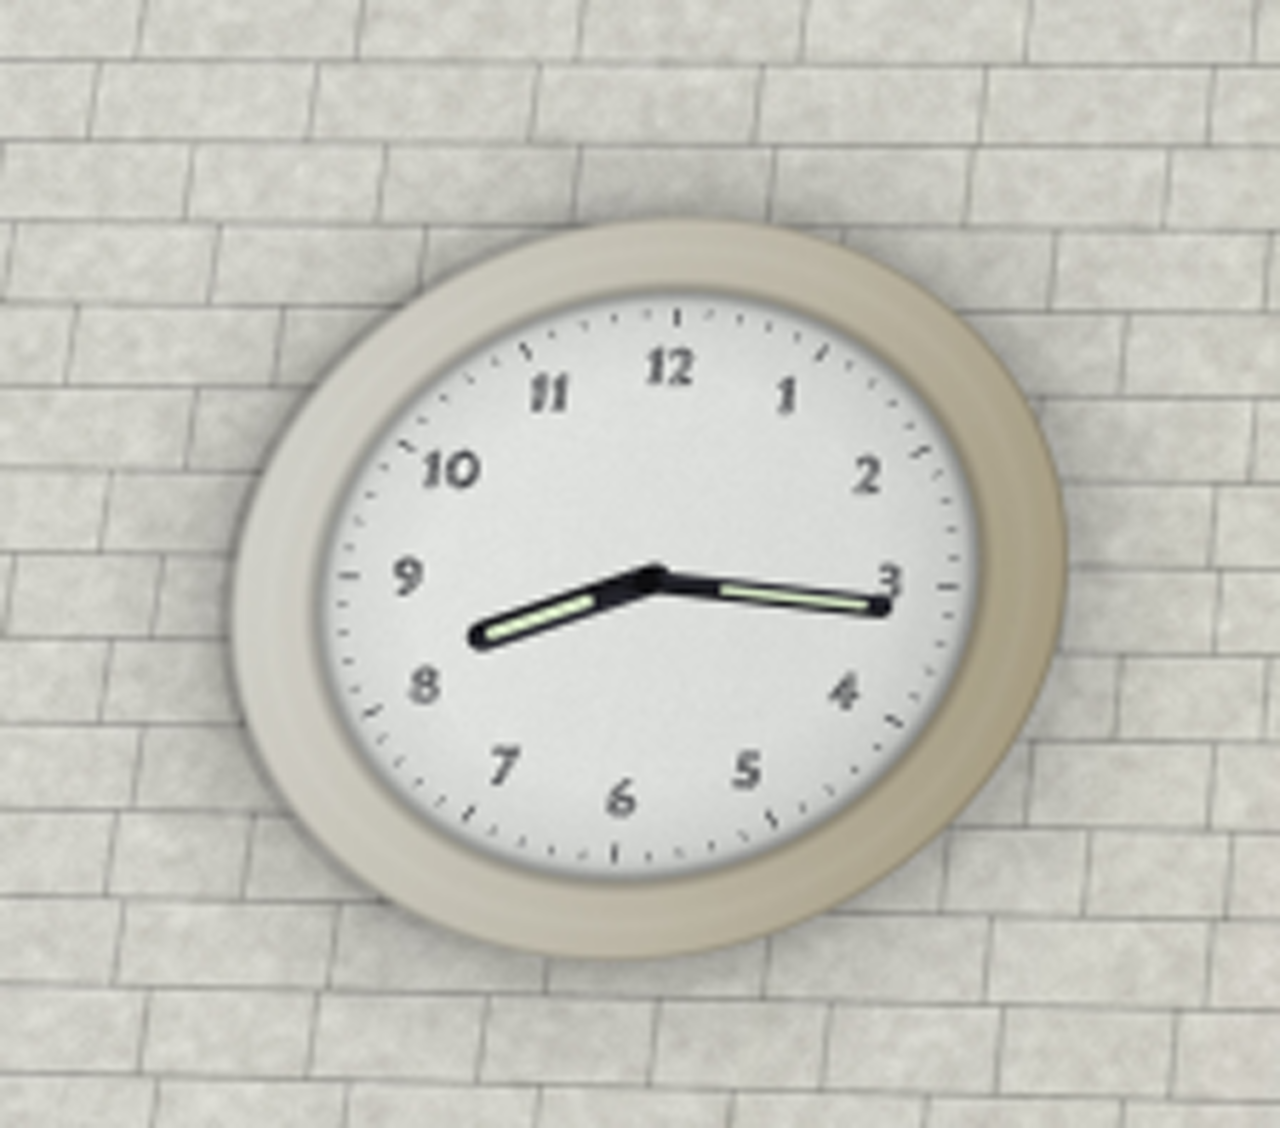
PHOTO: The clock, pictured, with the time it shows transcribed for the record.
8:16
